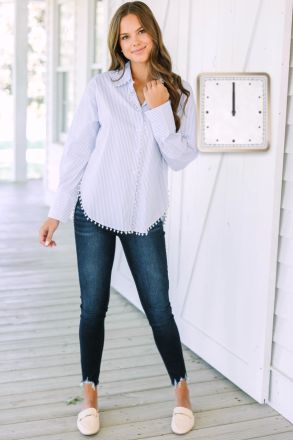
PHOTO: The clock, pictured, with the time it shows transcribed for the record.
12:00
